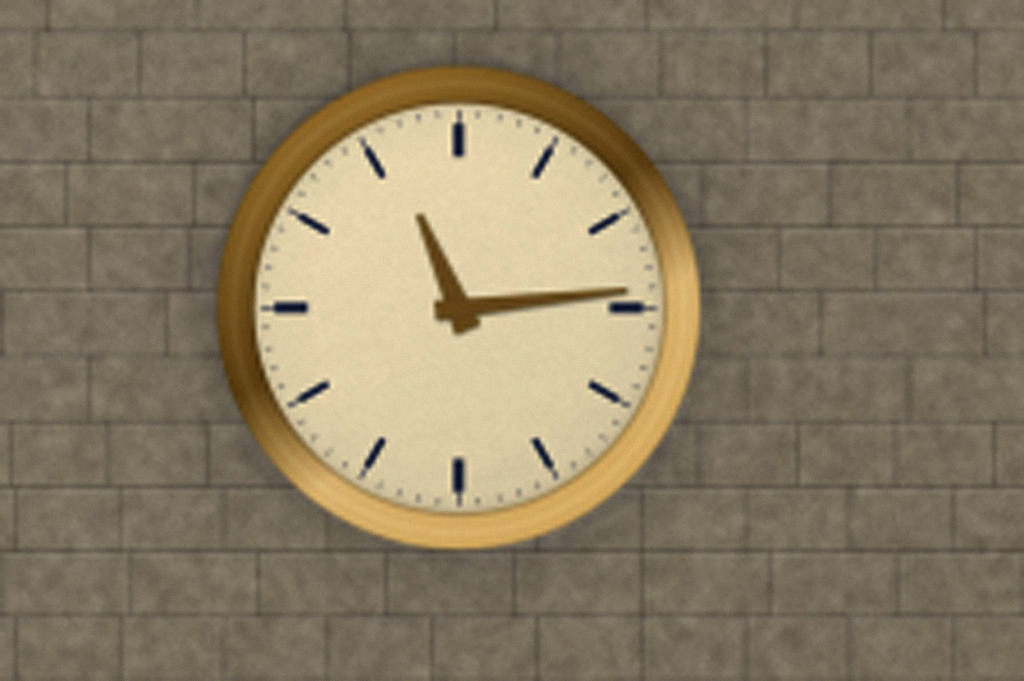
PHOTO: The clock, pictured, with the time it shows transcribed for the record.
11:14
